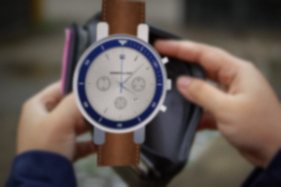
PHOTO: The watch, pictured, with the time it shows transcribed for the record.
4:08
